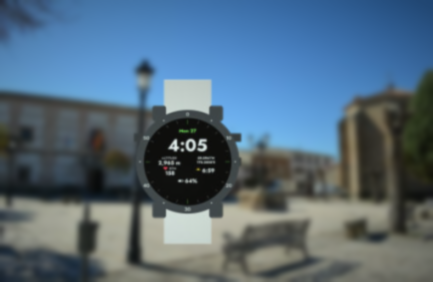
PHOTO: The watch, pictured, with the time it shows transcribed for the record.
4:05
